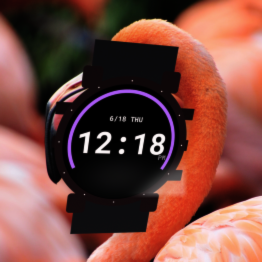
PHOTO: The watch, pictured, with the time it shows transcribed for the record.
12:18
